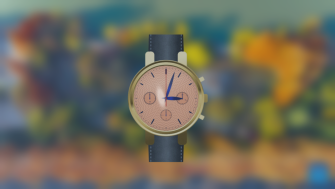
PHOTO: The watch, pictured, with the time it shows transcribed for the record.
3:03
